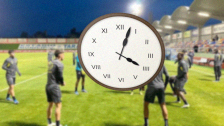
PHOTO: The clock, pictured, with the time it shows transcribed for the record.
4:03
